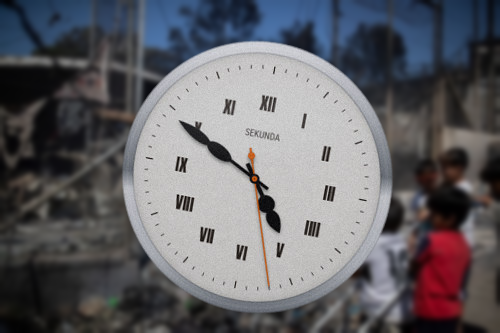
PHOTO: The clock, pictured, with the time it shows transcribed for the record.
4:49:27
